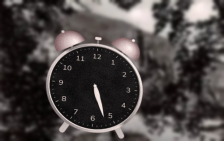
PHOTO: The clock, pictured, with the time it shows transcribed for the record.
5:27
